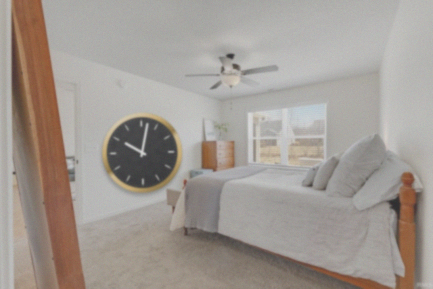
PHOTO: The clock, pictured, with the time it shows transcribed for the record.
10:02
